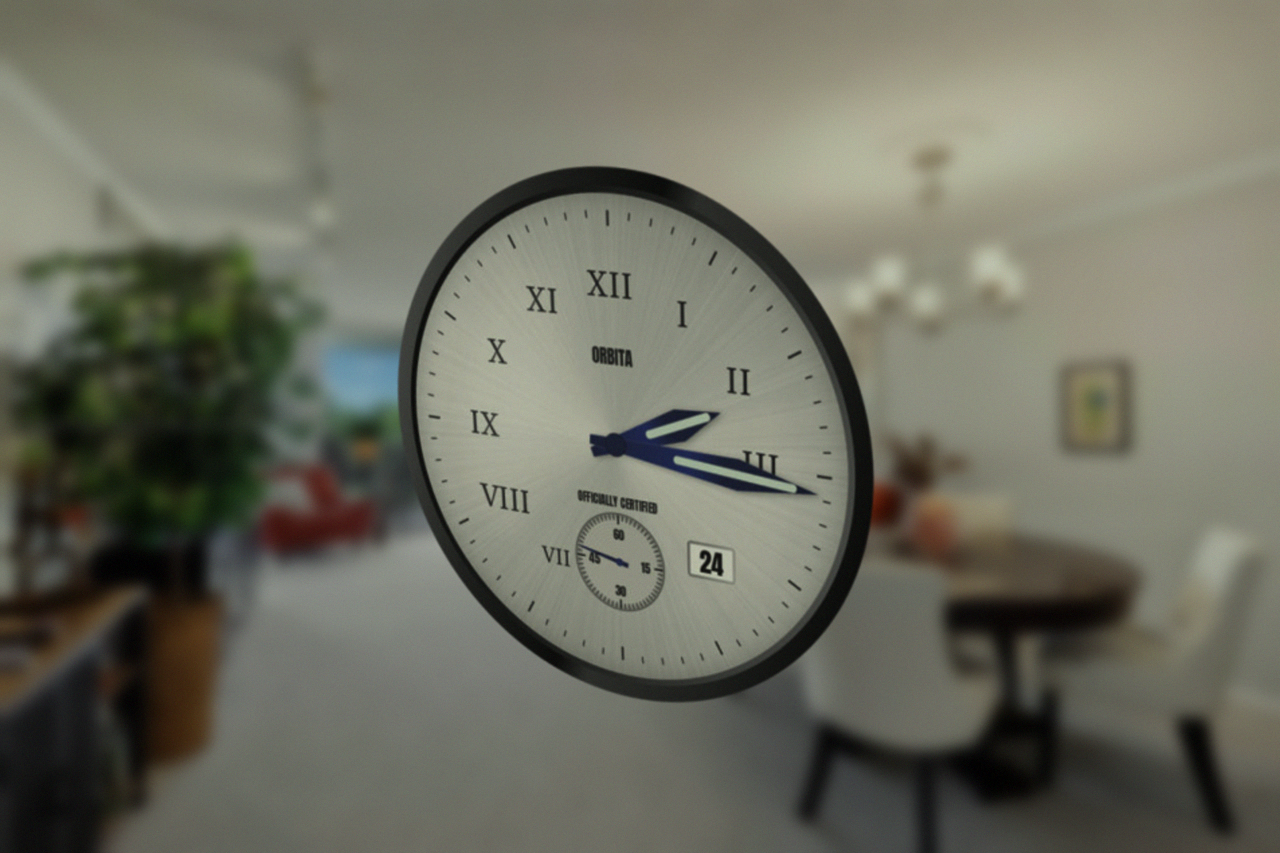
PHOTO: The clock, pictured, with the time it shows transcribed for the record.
2:15:47
